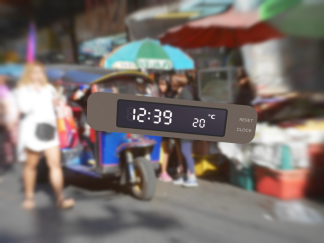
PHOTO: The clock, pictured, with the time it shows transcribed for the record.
12:39
